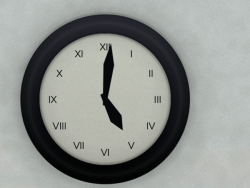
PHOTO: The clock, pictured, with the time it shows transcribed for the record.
5:01
